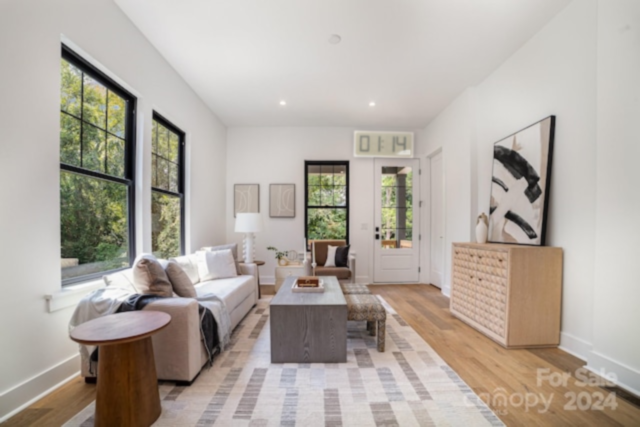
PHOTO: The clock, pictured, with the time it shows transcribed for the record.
1:14
